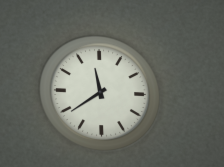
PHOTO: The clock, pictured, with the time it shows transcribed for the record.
11:39
